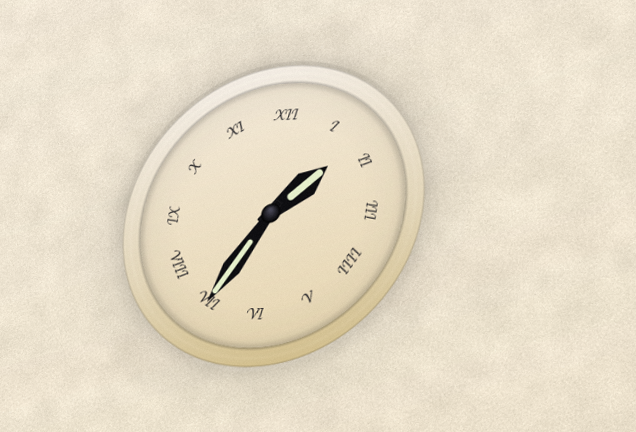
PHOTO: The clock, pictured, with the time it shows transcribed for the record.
1:35
